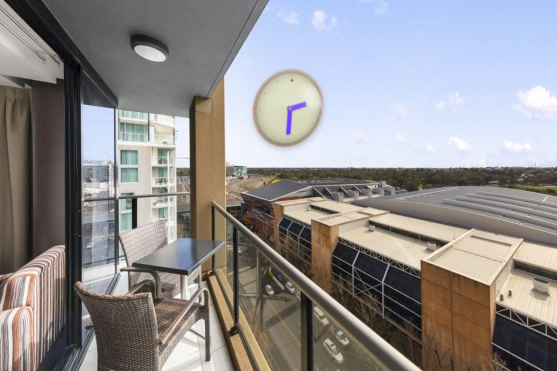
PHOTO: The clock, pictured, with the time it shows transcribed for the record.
2:30
